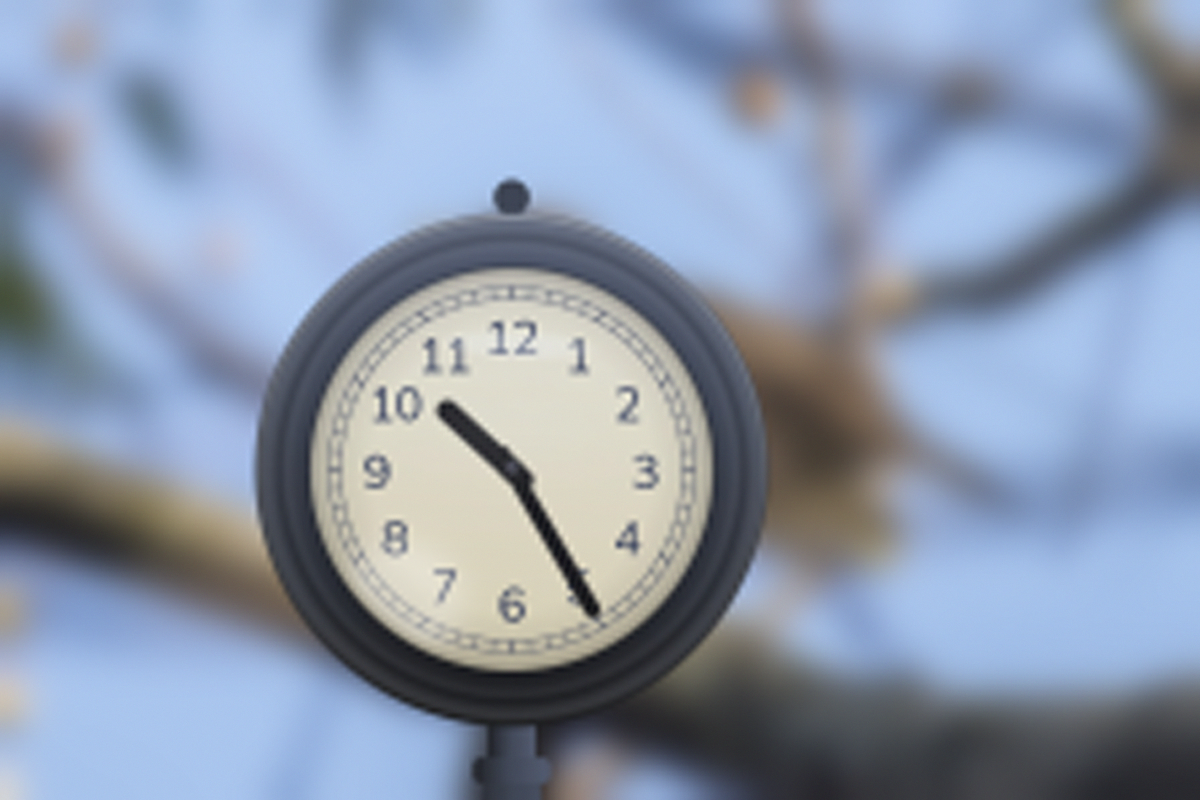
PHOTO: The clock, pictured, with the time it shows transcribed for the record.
10:25
